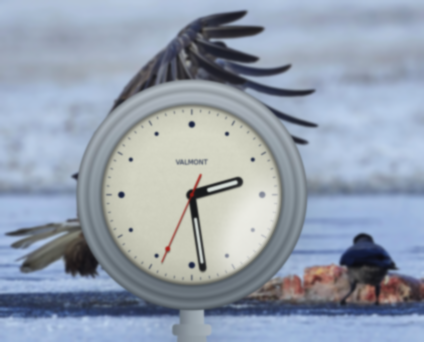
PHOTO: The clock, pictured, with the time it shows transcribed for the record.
2:28:34
